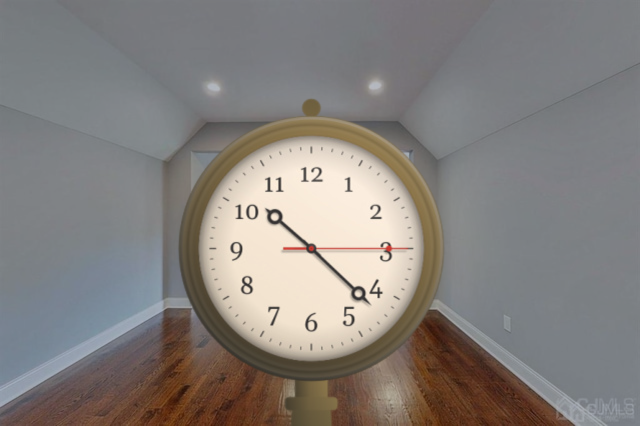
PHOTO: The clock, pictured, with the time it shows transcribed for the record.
10:22:15
